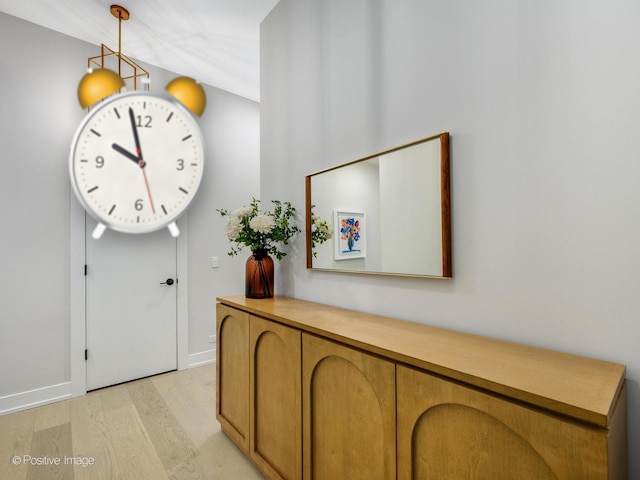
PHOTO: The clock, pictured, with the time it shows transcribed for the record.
9:57:27
